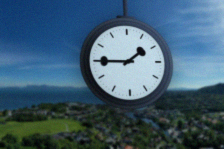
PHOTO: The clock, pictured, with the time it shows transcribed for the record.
1:45
